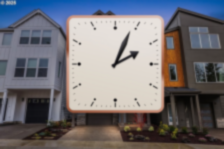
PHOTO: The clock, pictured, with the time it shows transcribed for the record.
2:04
